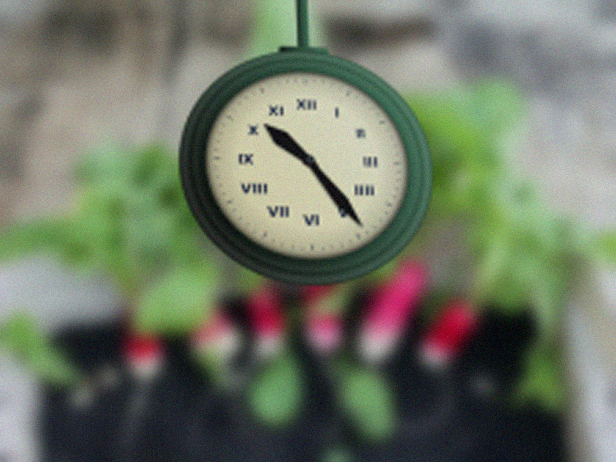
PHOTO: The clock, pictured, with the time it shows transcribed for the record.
10:24
